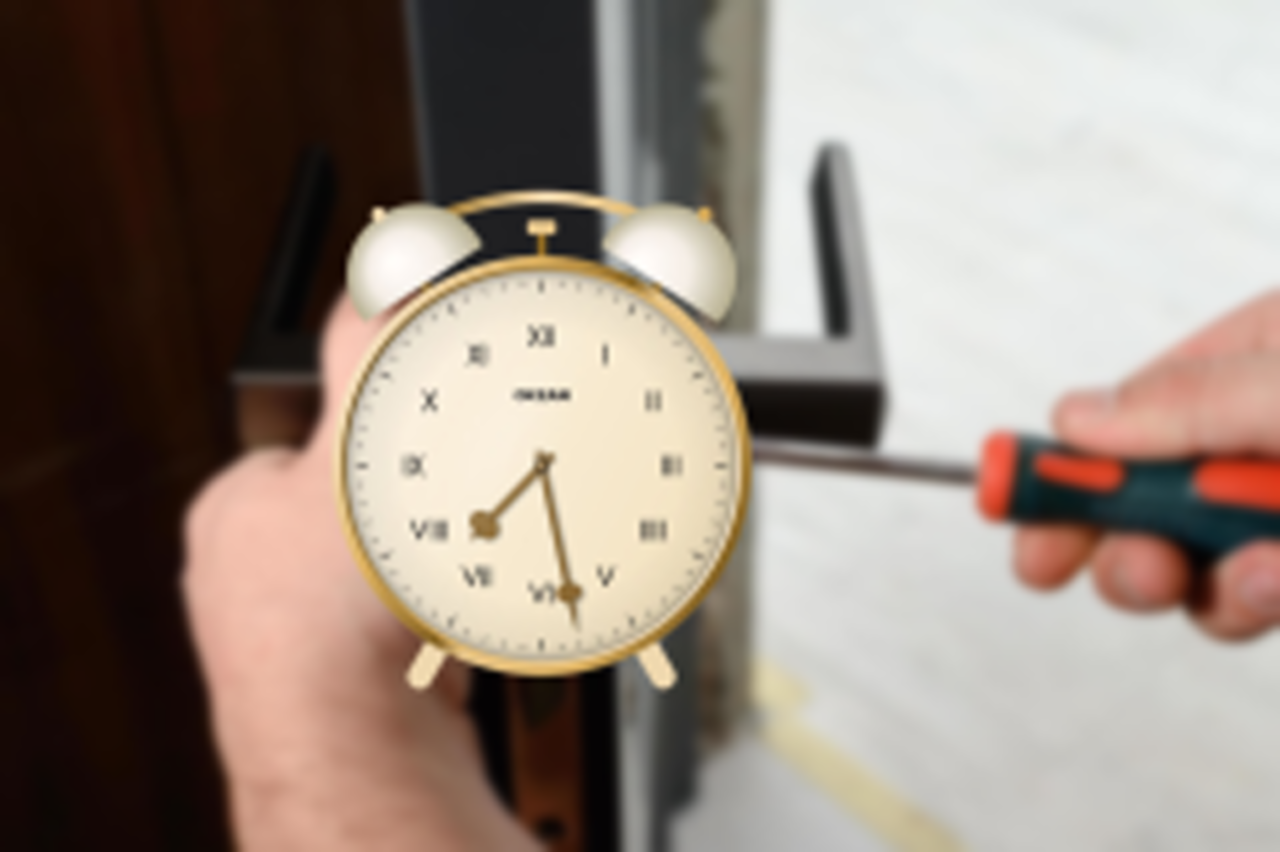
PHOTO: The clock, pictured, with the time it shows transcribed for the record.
7:28
